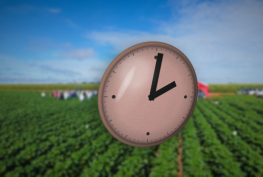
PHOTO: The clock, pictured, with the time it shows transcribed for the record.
2:01
